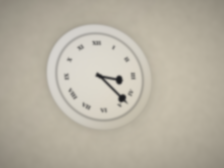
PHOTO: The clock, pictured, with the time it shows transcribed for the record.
3:23
